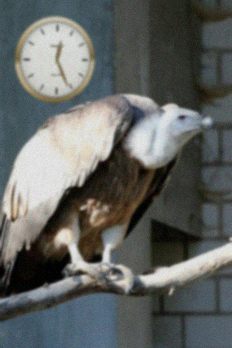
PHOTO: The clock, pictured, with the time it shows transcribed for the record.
12:26
